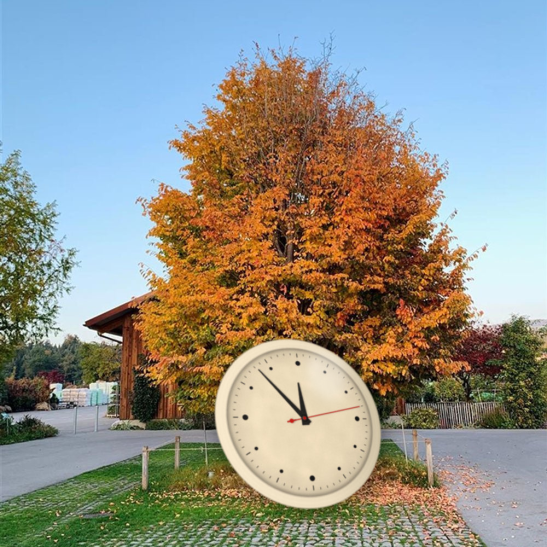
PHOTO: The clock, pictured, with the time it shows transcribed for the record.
11:53:13
